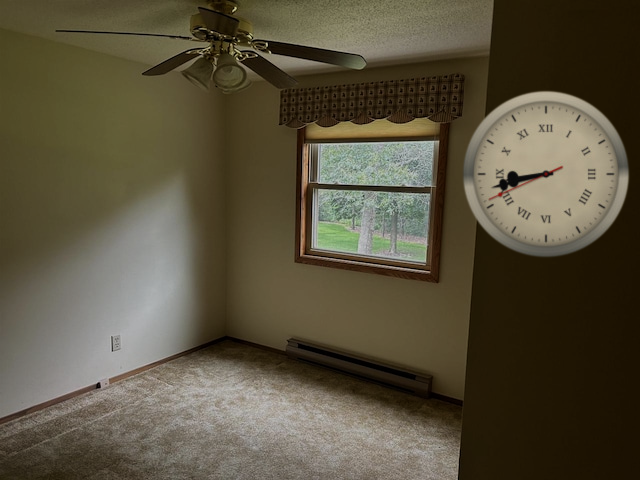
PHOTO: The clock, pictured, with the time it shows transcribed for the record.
8:42:41
